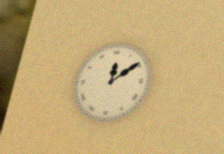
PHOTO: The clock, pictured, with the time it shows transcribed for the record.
12:09
